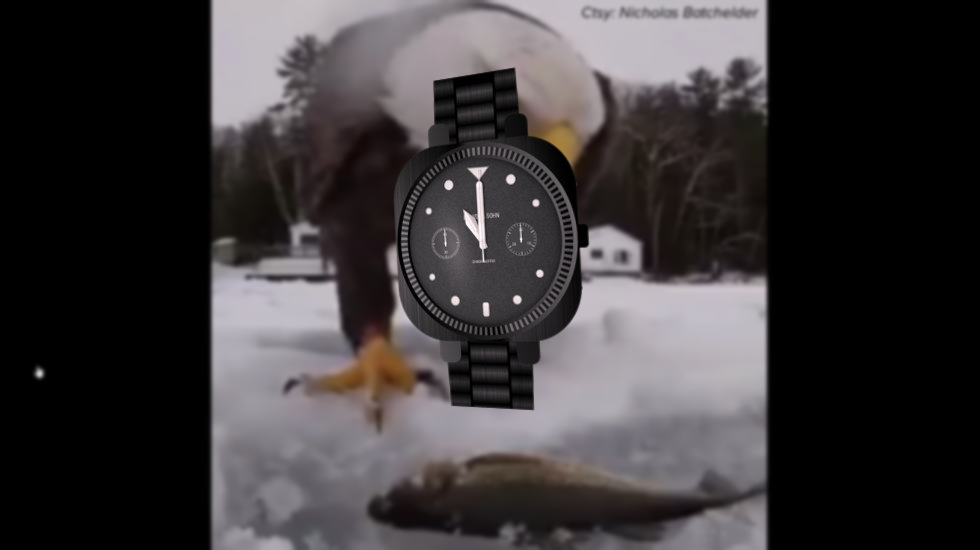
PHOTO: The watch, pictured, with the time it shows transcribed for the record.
11:00
